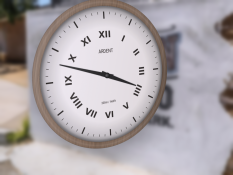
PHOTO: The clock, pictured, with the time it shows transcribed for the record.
3:48
